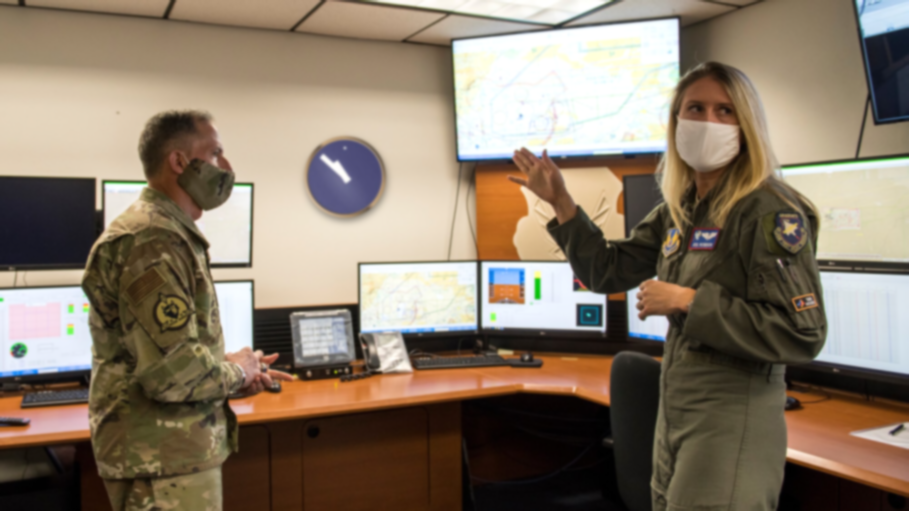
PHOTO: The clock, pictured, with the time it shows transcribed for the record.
10:52
